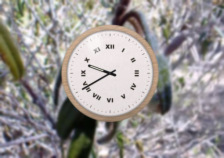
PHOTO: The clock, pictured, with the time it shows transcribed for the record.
9:40
